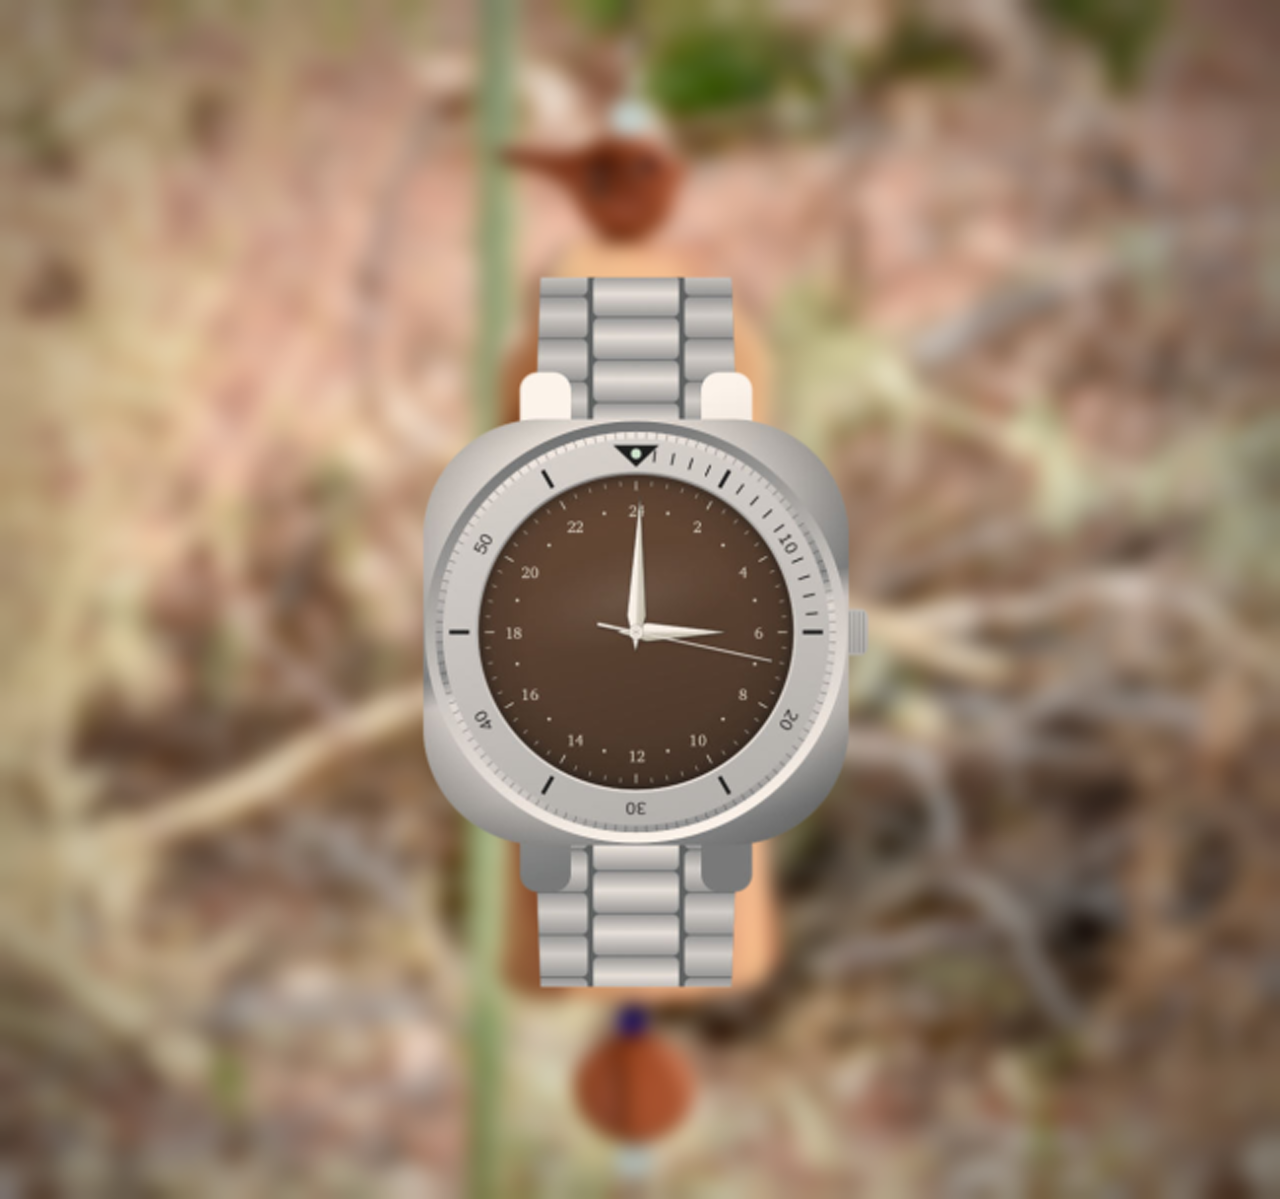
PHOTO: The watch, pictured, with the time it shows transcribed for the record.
6:00:17
